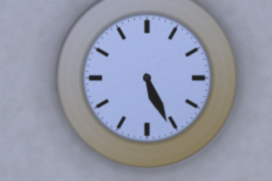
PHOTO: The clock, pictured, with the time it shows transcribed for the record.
5:26
